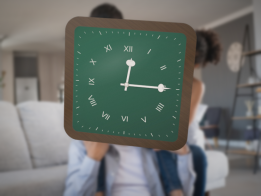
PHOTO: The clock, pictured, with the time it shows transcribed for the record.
12:15
